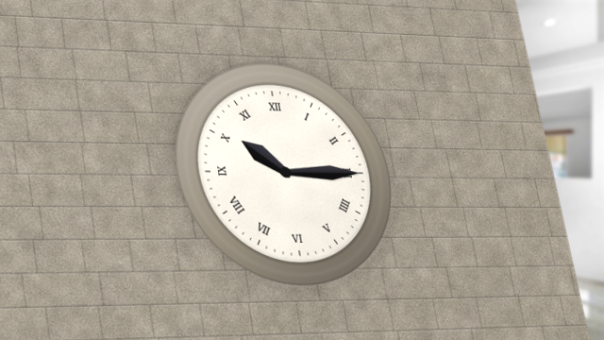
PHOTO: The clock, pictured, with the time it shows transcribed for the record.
10:15
